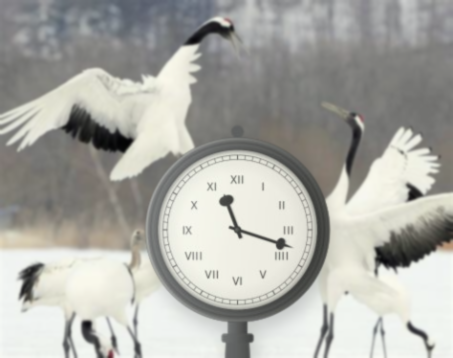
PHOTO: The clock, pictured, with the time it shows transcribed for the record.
11:18
